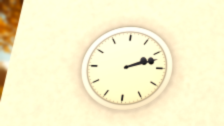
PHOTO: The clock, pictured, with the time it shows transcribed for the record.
2:12
